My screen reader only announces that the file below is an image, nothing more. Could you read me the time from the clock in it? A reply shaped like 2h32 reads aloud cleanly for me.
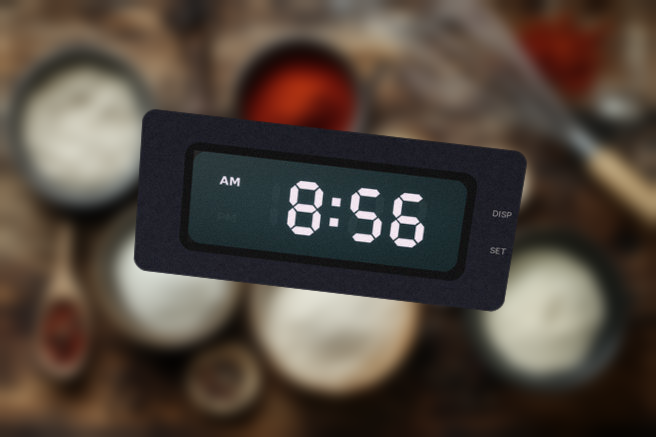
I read 8h56
